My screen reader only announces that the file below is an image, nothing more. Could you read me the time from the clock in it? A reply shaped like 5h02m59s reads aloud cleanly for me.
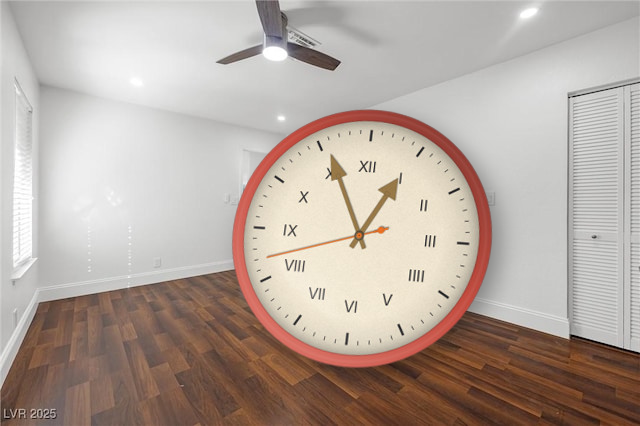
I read 12h55m42s
